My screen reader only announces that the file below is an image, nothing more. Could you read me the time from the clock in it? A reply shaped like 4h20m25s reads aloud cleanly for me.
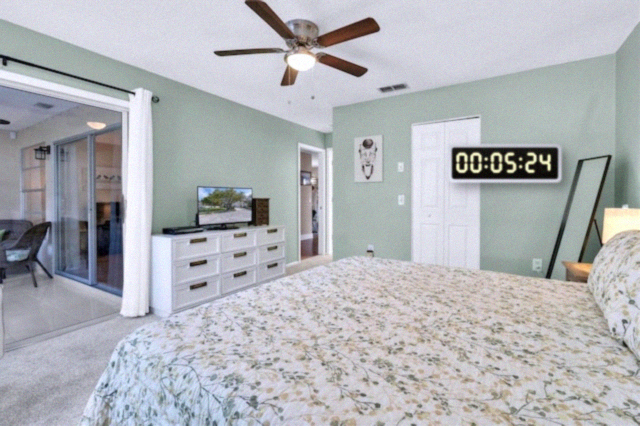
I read 0h05m24s
